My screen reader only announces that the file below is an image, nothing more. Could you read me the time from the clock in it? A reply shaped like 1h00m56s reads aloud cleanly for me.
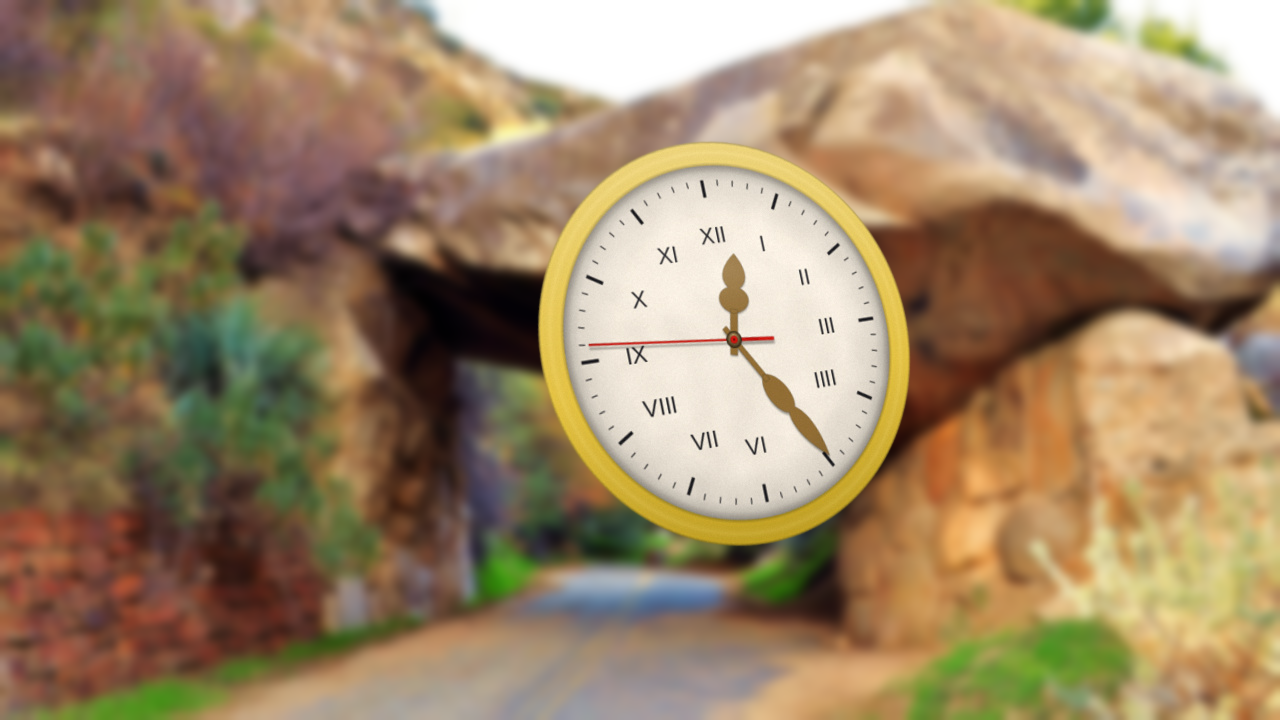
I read 12h24m46s
